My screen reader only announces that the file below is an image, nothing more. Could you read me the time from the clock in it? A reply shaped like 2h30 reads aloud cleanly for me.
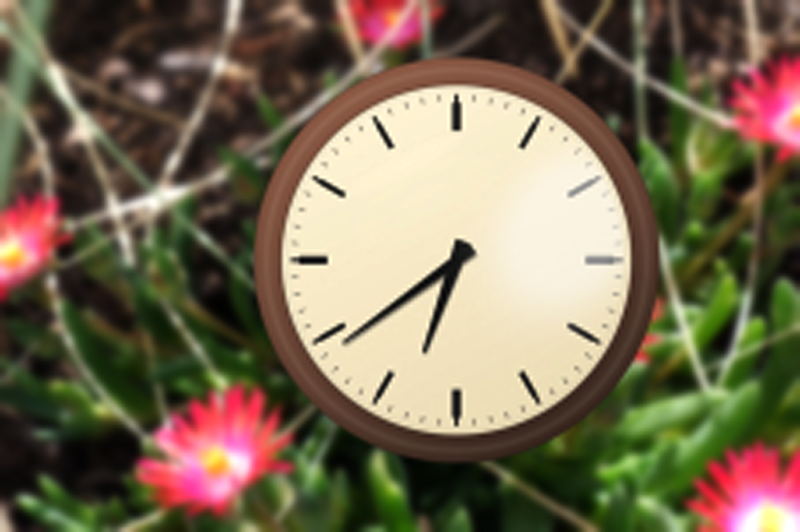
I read 6h39
